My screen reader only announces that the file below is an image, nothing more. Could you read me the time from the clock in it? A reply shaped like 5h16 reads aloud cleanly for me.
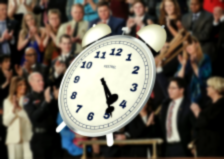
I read 4h24
